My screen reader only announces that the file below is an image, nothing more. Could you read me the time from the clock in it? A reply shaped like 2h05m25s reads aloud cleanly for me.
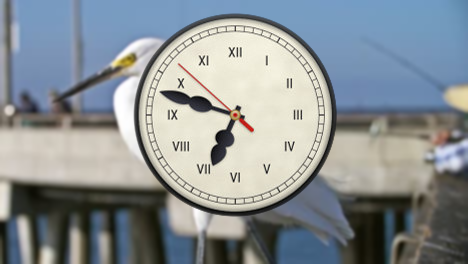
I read 6h47m52s
